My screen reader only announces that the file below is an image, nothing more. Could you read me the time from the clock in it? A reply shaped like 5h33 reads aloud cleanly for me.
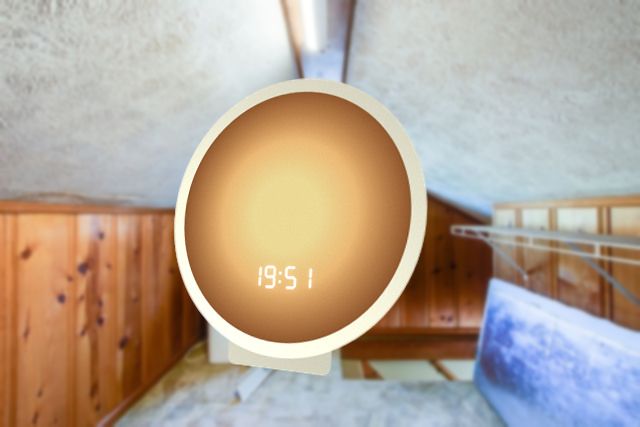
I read 19h51
